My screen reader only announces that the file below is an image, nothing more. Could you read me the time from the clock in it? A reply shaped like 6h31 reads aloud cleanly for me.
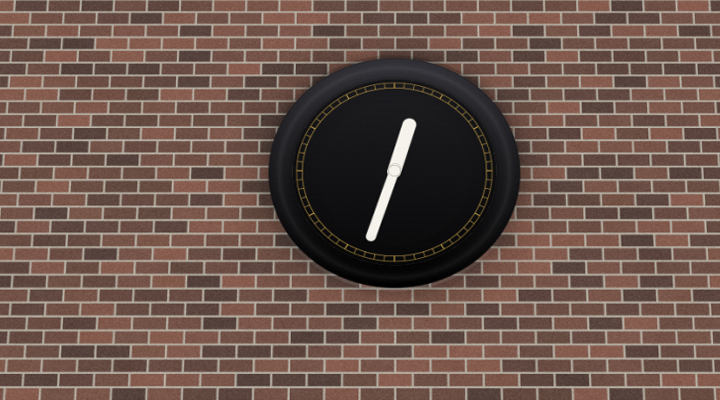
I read 12h33
